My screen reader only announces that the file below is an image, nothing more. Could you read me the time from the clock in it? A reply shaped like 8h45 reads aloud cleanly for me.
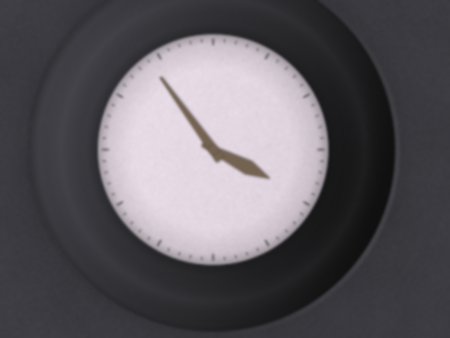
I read 3h54
